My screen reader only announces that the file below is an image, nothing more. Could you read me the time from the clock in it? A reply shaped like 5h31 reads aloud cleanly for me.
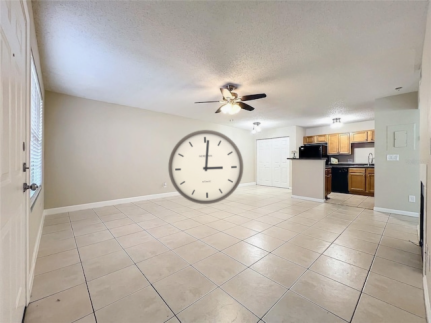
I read 3h01
